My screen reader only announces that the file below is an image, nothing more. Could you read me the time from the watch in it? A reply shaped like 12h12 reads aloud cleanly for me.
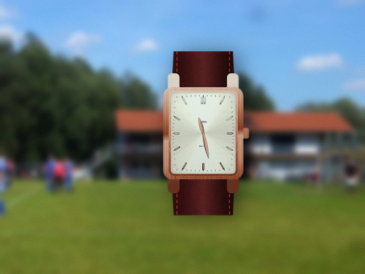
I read 11h28
